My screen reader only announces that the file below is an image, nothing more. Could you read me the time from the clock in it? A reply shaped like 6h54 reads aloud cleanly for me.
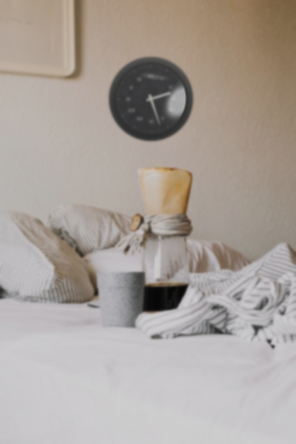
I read 2h27
